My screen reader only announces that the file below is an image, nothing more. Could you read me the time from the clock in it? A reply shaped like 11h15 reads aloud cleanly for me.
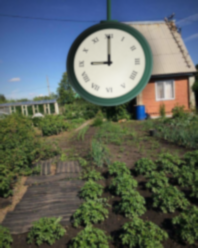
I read 9h00
